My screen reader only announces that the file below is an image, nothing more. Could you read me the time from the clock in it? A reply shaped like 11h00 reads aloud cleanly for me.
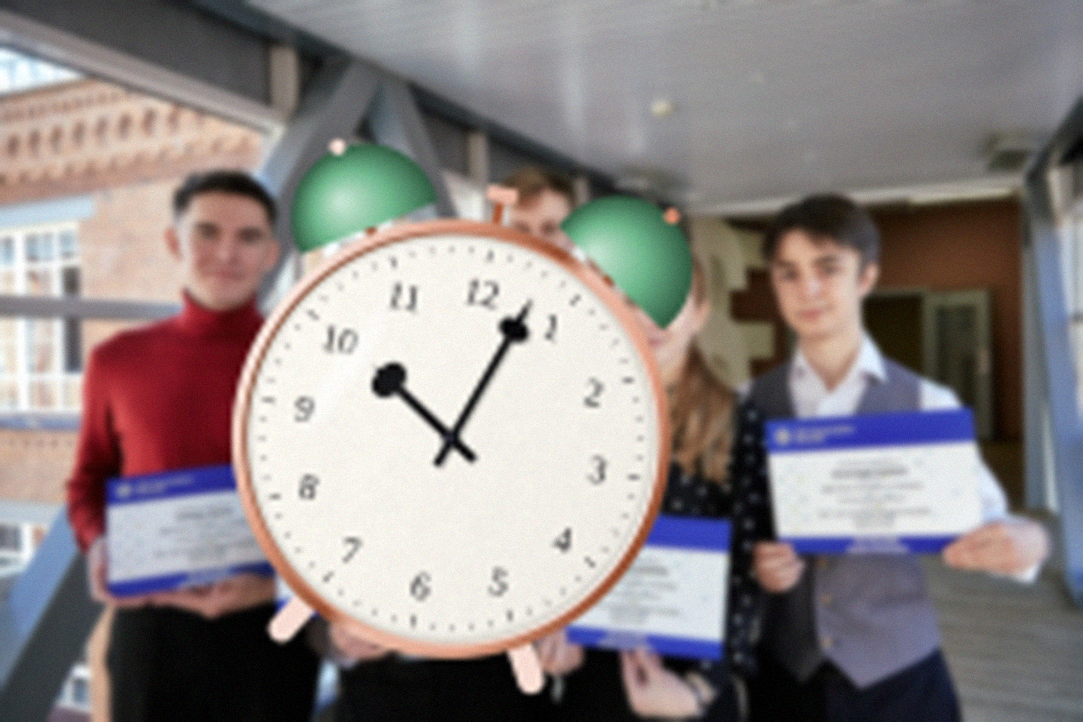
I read 10h03
